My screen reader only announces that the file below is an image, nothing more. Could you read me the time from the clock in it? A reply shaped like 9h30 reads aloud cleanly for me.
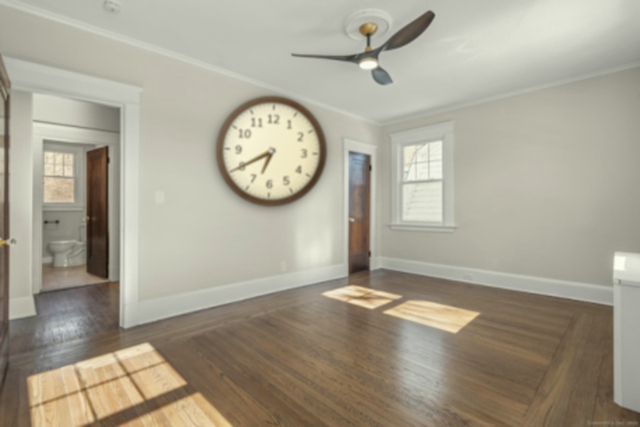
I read 6h40
